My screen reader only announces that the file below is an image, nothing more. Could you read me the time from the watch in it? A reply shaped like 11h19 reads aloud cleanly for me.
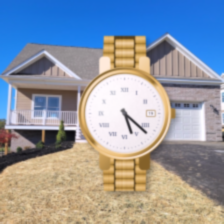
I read 5h22
